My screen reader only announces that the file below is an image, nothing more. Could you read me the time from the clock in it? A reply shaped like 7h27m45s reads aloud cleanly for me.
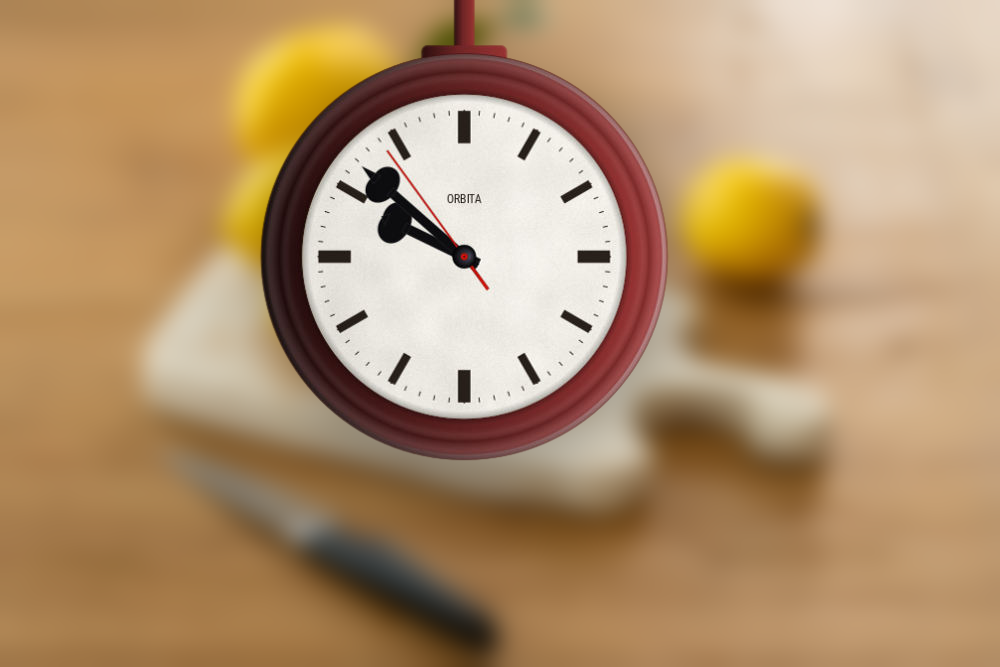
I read 9h51m54s
